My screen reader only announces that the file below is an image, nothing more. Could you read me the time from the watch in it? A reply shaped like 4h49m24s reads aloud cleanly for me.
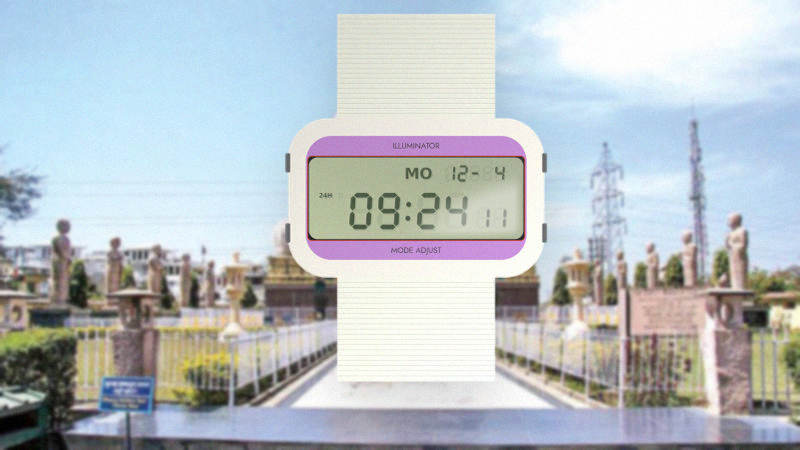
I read 9h24m11s
